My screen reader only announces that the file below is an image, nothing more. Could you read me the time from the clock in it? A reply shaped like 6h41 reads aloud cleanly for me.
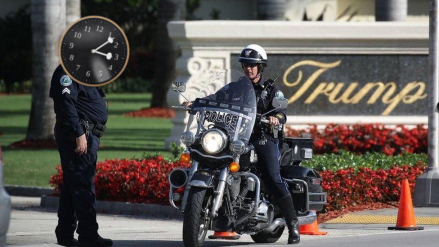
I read 3h07
